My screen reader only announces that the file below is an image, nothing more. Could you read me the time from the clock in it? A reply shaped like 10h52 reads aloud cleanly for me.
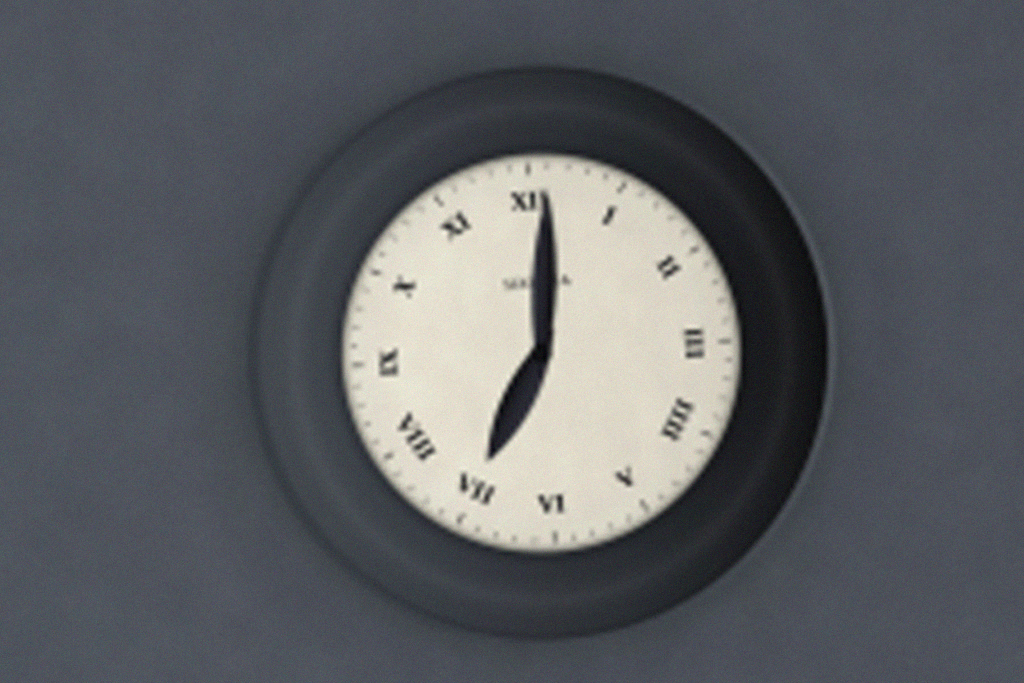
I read 7h01
